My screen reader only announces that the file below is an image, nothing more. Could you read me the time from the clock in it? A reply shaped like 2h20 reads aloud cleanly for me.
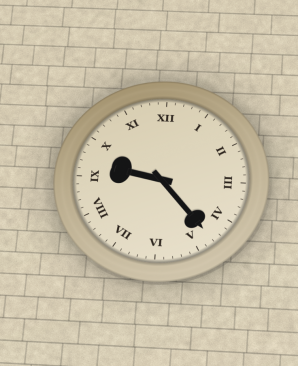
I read 9h23
